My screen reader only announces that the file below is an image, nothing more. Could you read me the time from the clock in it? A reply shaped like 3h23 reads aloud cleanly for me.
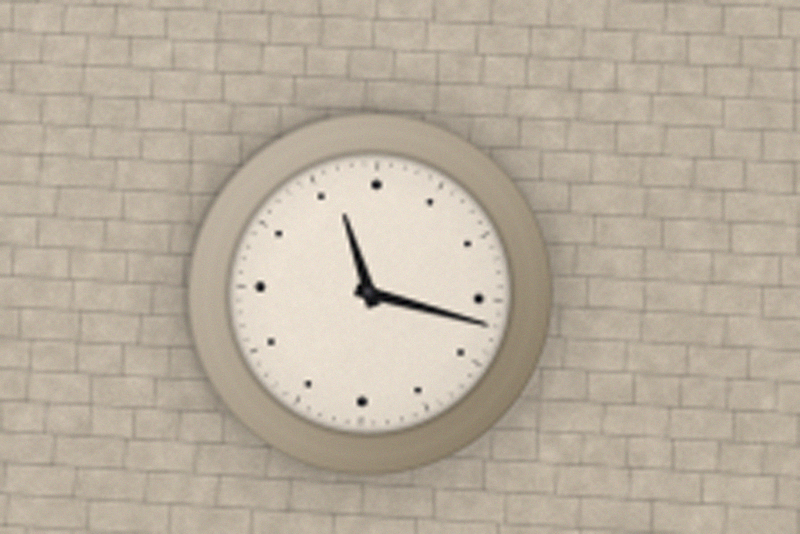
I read 11h17
